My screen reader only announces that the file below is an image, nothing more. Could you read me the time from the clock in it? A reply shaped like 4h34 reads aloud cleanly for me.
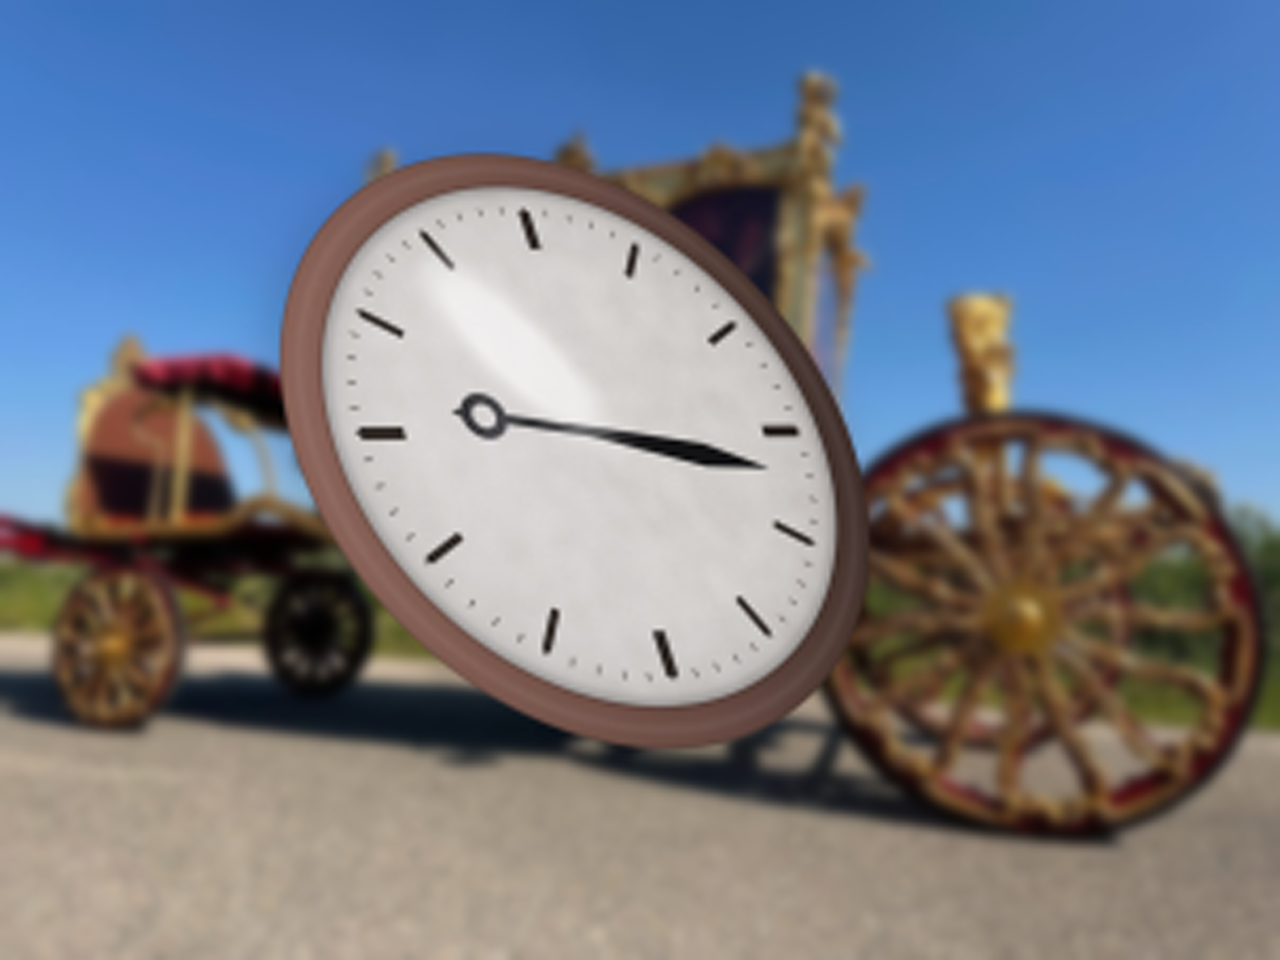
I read 9h17
